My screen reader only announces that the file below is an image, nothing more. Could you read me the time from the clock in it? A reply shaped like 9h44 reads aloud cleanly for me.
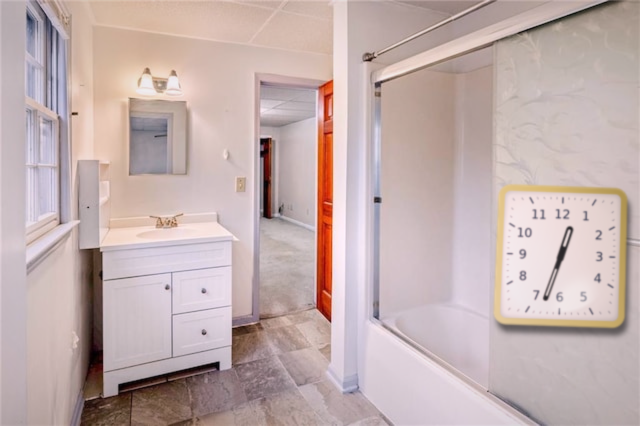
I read 12h33
